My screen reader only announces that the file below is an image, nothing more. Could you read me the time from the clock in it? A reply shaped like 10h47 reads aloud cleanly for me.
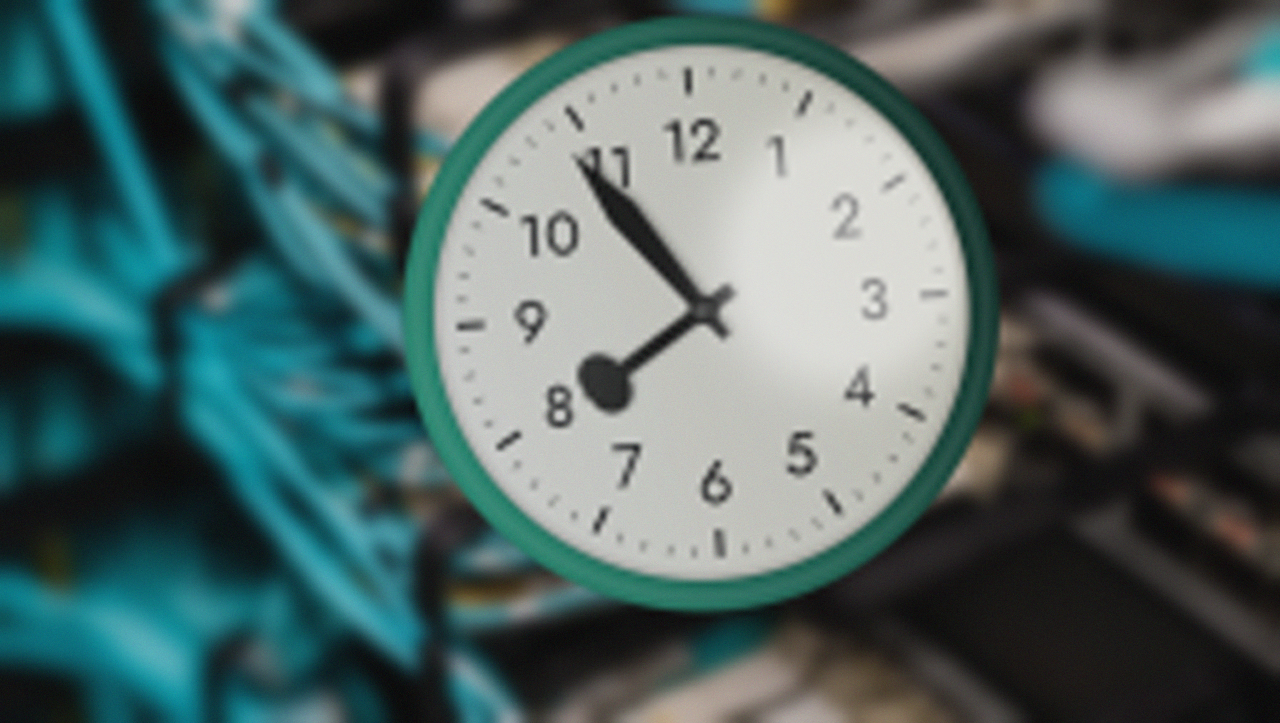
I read 7h54
